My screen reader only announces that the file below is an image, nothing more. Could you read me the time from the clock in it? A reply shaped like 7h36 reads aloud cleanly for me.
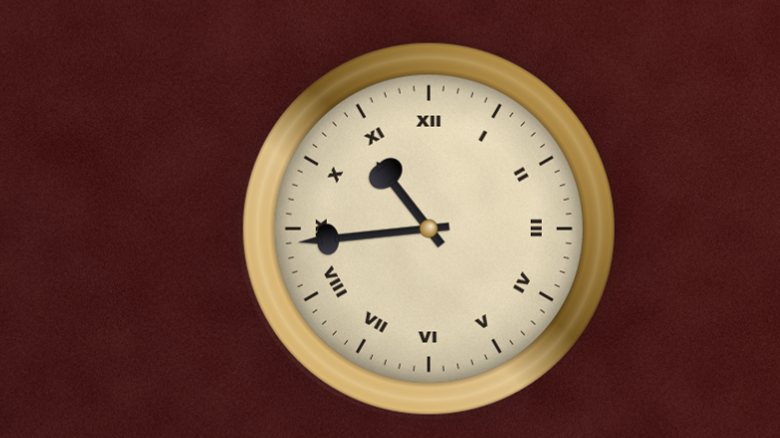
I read 10h44
